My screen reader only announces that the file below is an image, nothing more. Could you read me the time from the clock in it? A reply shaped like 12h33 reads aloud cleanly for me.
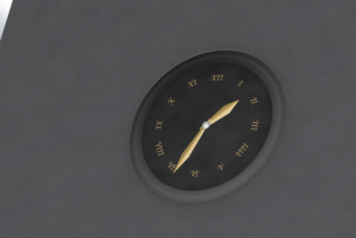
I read 1h34
